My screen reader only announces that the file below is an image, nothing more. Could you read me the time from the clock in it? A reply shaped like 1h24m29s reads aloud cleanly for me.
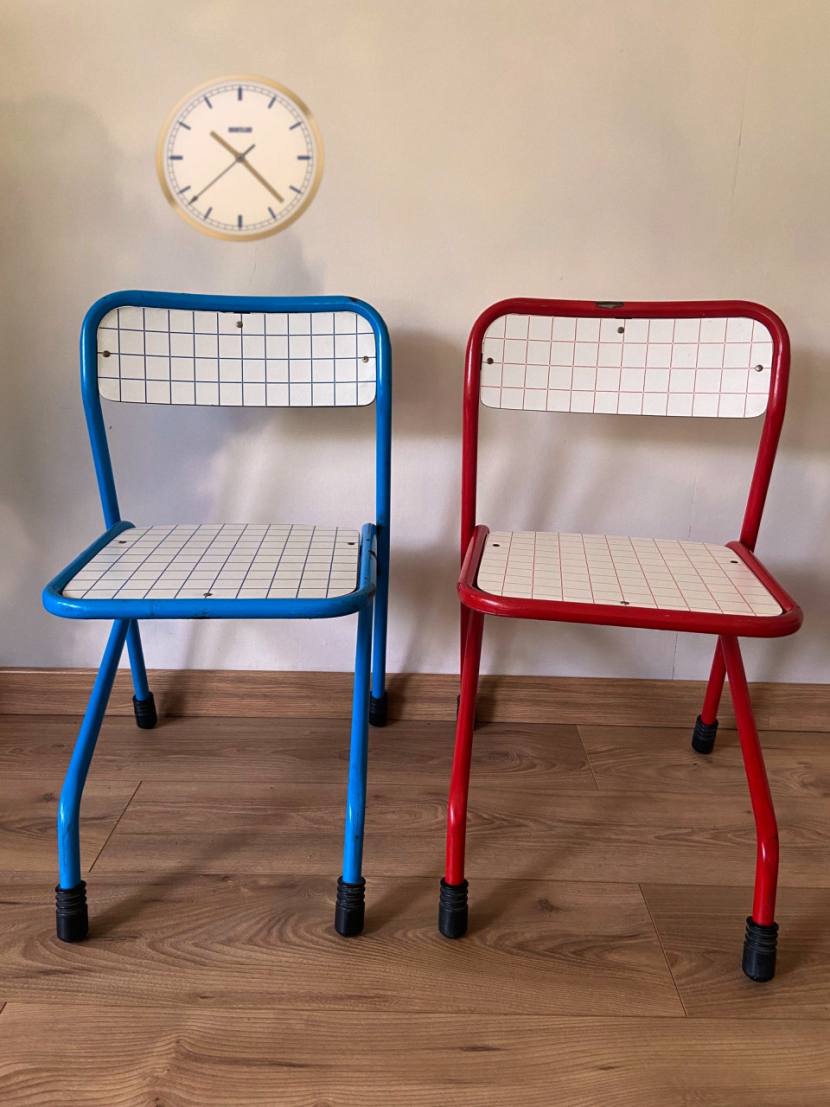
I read 10h22m38s
